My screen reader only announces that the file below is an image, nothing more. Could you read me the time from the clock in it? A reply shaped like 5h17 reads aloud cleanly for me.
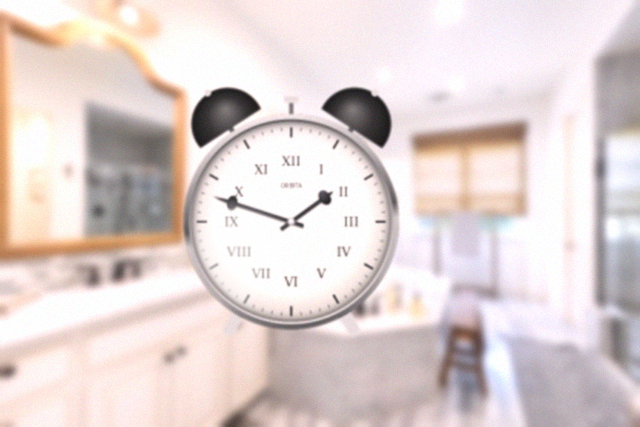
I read 1h48
